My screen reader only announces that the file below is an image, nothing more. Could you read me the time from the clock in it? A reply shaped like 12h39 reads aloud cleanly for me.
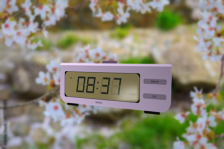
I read 8h37
